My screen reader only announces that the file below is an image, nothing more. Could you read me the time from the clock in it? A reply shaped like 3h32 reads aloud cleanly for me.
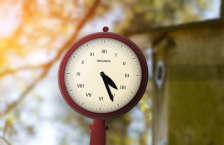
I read 4h26
